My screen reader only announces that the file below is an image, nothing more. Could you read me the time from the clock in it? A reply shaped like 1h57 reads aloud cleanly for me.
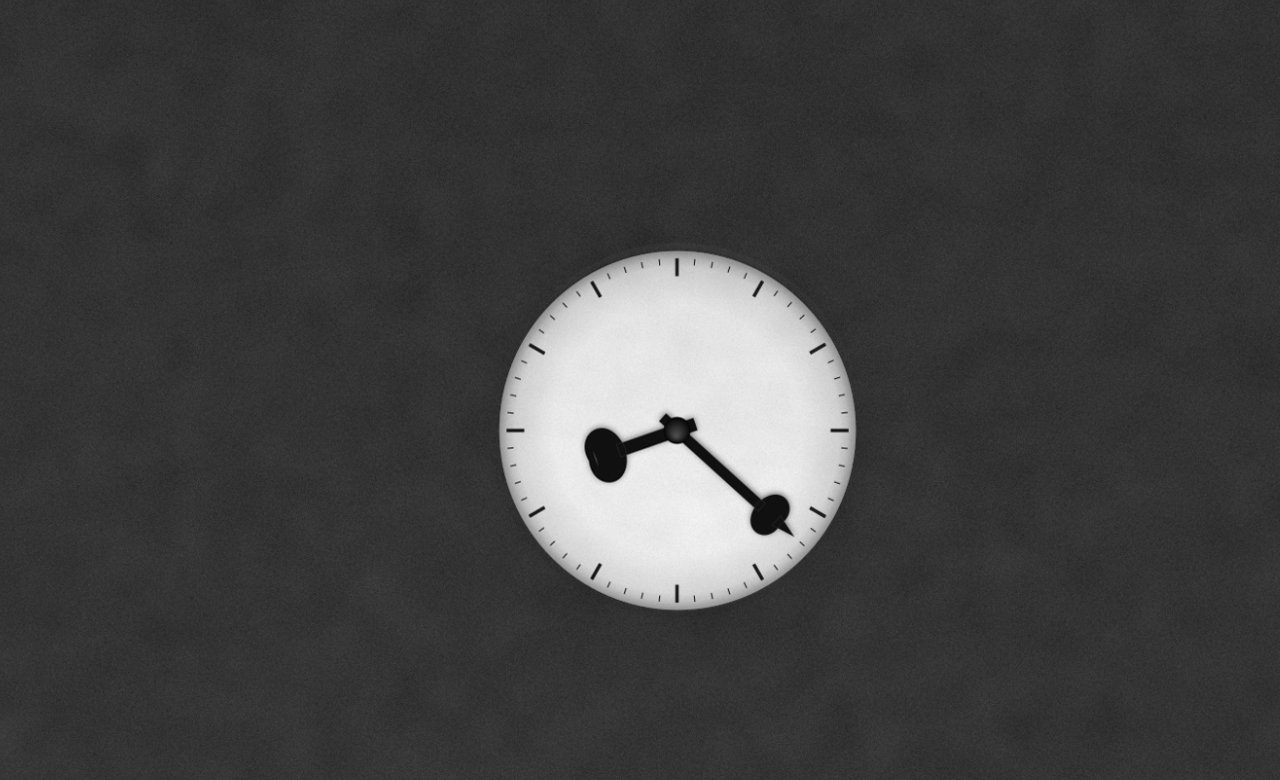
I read 8h22
